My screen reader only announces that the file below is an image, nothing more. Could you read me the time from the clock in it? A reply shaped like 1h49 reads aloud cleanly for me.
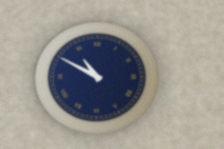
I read 10h50
